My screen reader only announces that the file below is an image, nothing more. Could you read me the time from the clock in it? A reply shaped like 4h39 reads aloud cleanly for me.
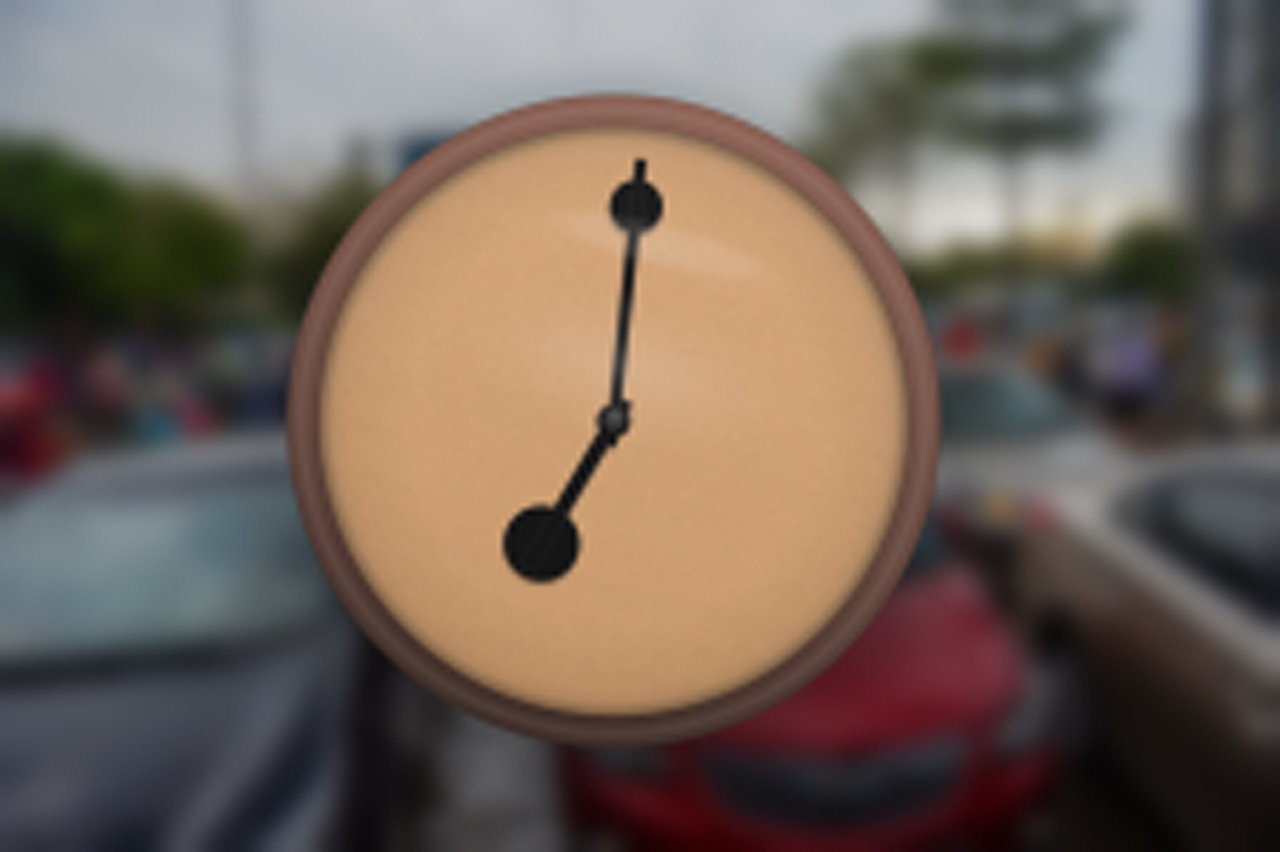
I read 7h01
